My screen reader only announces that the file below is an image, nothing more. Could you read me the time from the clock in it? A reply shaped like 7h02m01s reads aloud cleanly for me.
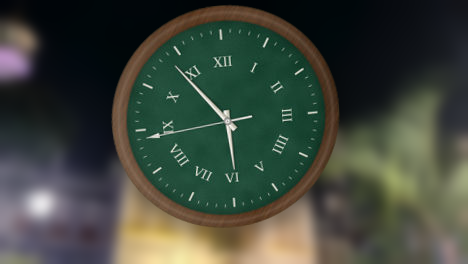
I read 5h53m44s
